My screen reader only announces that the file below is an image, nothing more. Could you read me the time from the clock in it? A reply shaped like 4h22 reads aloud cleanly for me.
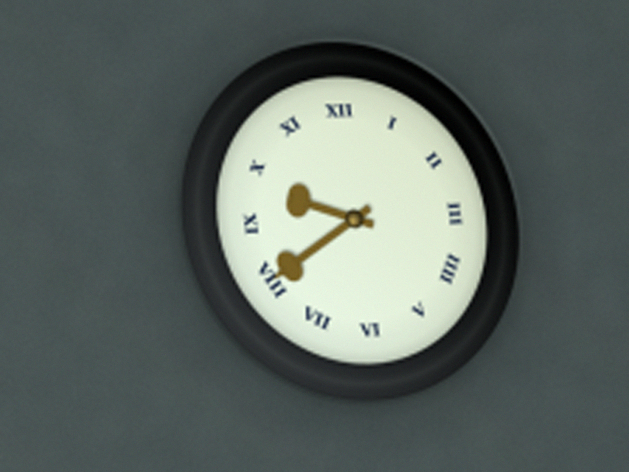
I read 9h40
